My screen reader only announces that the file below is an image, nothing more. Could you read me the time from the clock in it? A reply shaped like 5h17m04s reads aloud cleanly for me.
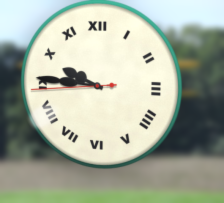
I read 9h45m44s
